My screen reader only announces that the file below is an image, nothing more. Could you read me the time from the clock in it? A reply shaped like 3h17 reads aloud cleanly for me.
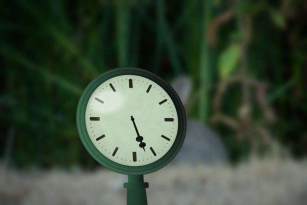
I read 5h27
